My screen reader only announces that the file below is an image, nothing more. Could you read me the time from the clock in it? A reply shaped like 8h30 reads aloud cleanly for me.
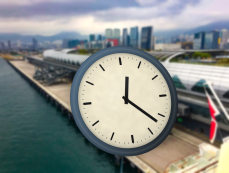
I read 12h22
